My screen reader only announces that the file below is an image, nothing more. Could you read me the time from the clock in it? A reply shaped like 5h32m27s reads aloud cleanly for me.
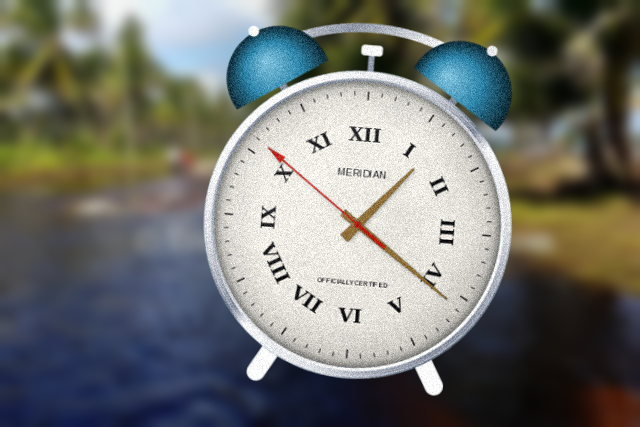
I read 1h20m51s
